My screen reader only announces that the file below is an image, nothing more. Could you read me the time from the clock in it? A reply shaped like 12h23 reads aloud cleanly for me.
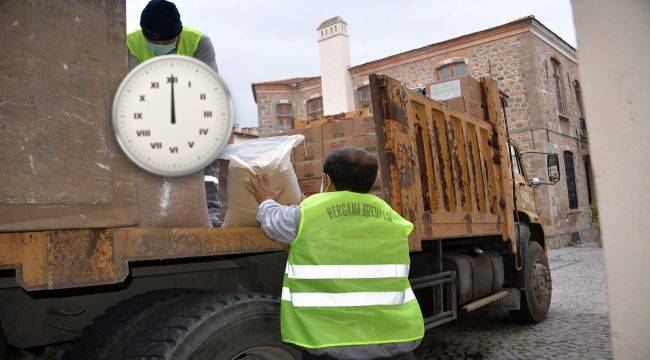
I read 12h00
